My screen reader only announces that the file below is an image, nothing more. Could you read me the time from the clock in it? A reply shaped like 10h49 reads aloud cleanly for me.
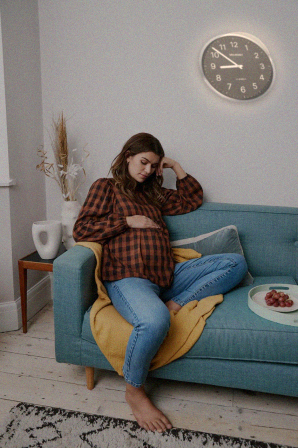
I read 8h52
